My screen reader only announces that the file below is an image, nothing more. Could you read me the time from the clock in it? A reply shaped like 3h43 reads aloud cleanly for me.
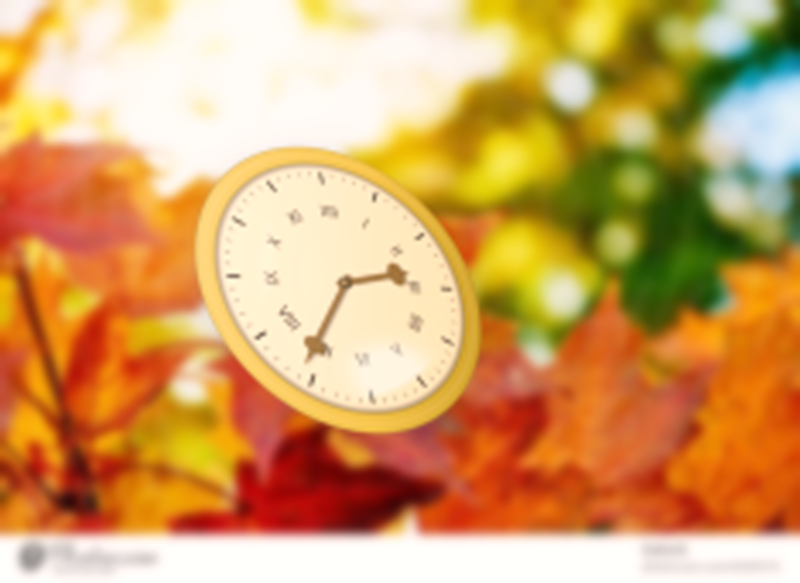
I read 2h36
